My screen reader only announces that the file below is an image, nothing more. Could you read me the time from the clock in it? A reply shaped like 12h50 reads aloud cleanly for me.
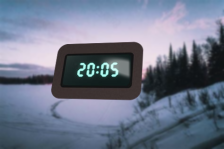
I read 20h05
